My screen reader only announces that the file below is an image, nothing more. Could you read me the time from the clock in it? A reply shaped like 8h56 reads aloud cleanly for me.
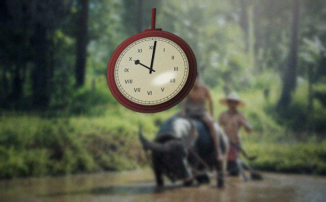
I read 10h01
